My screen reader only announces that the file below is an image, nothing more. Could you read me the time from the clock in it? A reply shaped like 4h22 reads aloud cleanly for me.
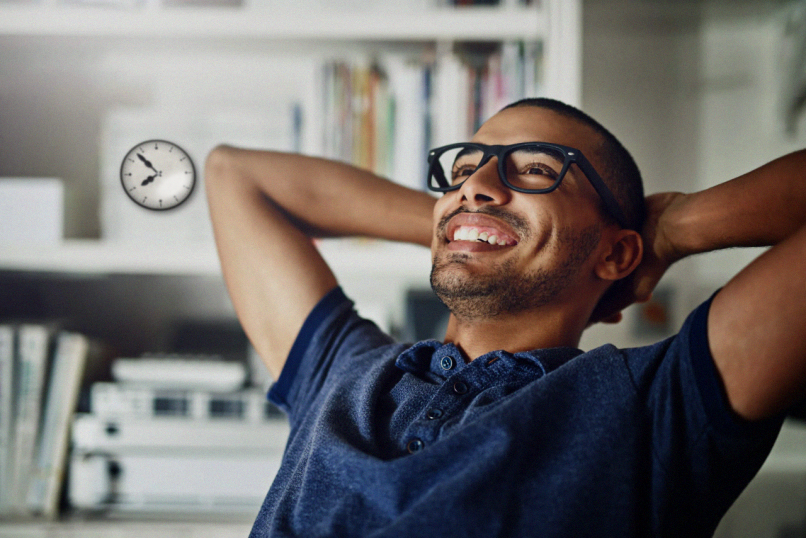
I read 7h53
